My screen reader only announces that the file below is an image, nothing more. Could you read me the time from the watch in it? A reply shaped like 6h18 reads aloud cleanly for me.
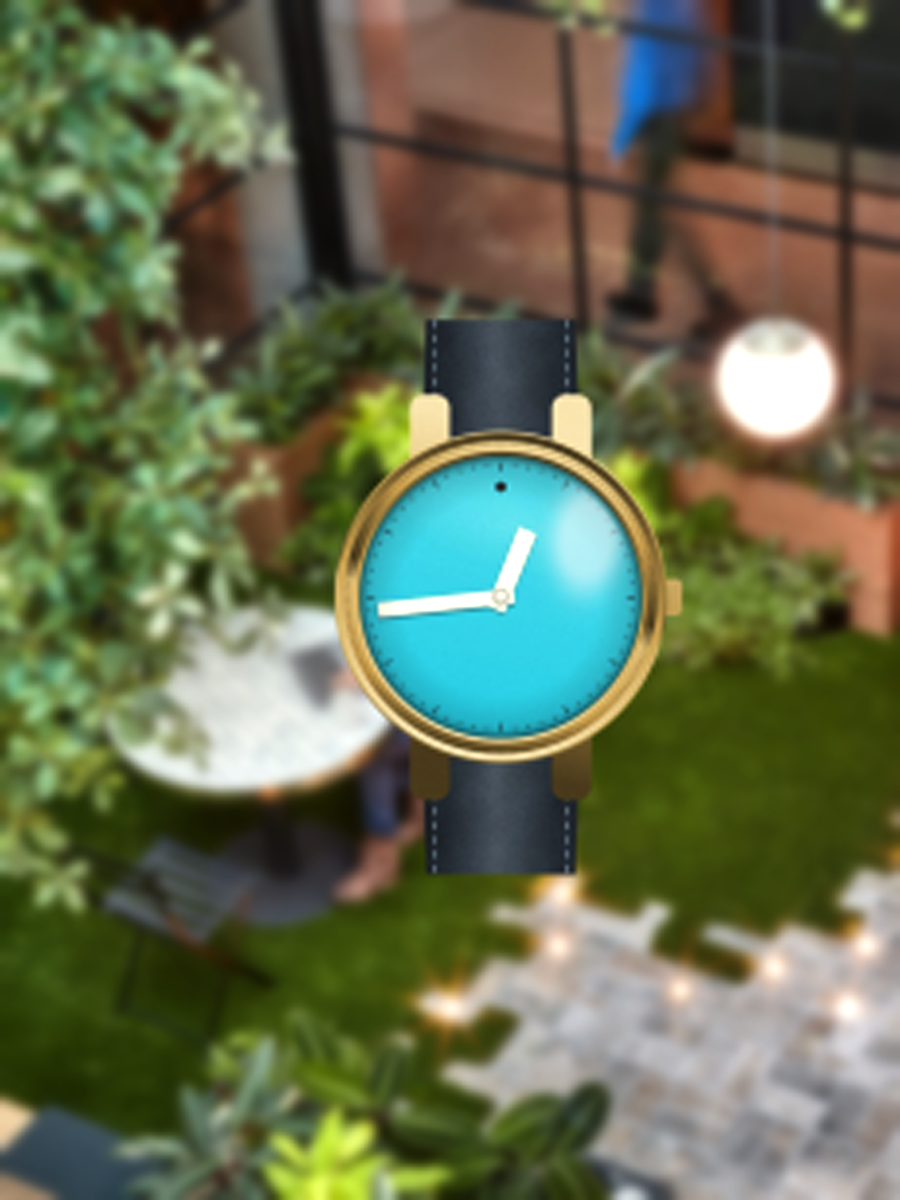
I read 12h44
